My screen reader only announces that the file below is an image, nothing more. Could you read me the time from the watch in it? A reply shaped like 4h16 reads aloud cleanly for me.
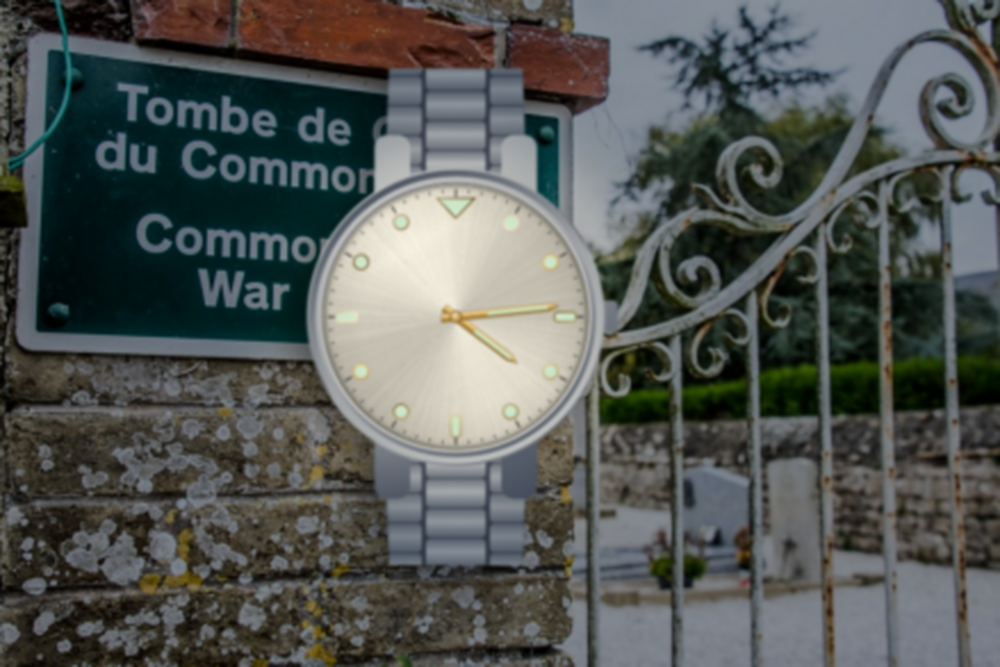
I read 4h14
